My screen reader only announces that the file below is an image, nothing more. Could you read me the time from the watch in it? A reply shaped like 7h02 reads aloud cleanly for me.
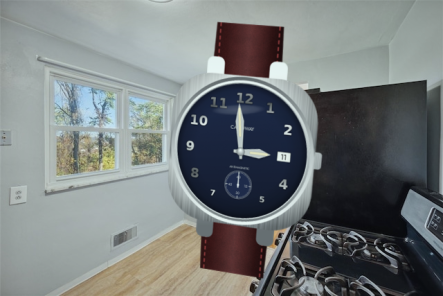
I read 2h59
